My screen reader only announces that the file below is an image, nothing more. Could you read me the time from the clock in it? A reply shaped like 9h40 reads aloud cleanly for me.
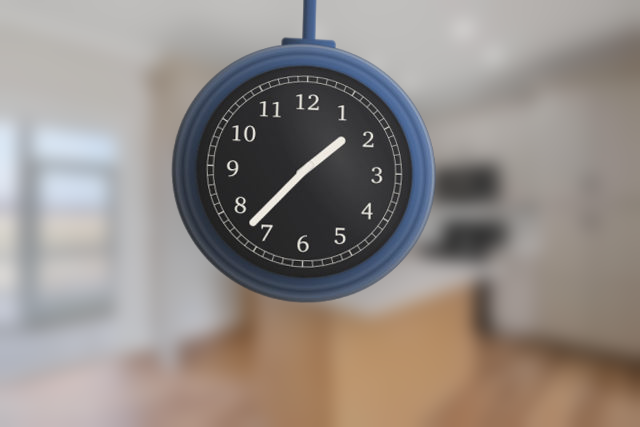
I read 1h37
